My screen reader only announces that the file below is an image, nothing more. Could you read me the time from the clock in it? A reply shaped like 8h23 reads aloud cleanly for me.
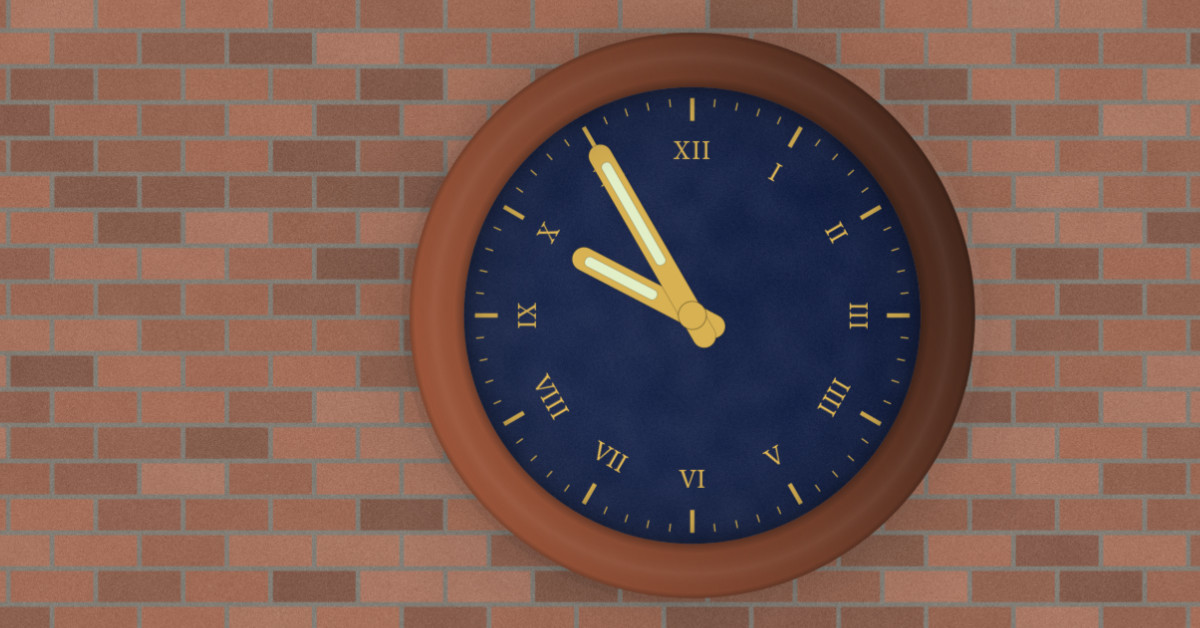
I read 9h55
